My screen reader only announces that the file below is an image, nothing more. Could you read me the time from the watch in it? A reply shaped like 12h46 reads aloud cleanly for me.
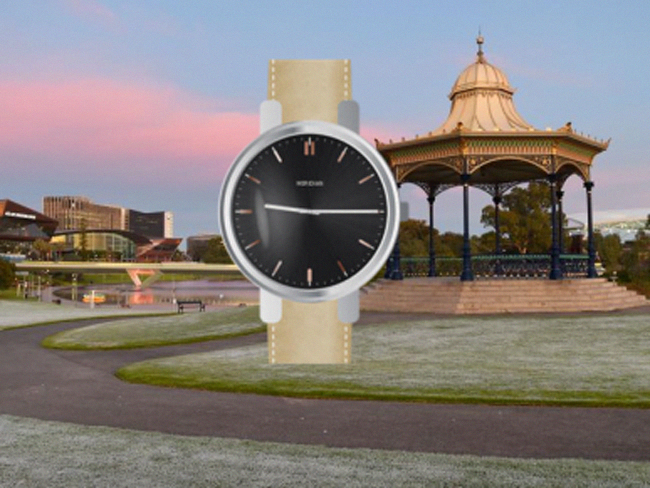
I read 9h15
